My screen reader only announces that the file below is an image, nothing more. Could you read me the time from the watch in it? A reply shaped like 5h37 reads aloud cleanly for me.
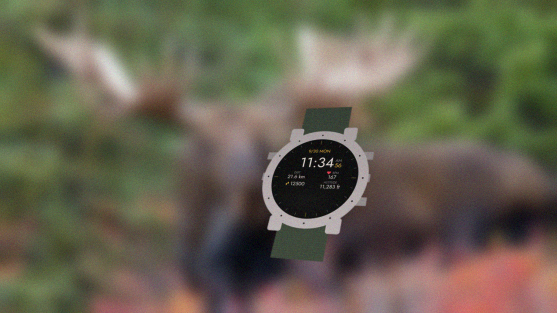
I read 11h34
